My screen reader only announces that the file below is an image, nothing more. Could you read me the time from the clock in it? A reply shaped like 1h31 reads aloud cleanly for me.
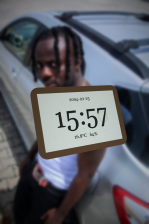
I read 15h57
